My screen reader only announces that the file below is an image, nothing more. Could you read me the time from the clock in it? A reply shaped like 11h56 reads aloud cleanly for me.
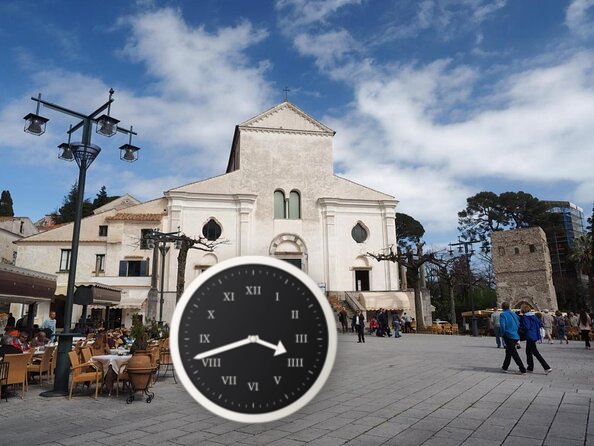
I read 3h42
